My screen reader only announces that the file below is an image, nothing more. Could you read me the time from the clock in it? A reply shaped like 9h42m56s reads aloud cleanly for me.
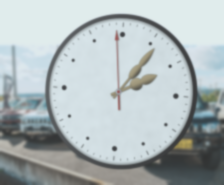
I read 2h05m59s
